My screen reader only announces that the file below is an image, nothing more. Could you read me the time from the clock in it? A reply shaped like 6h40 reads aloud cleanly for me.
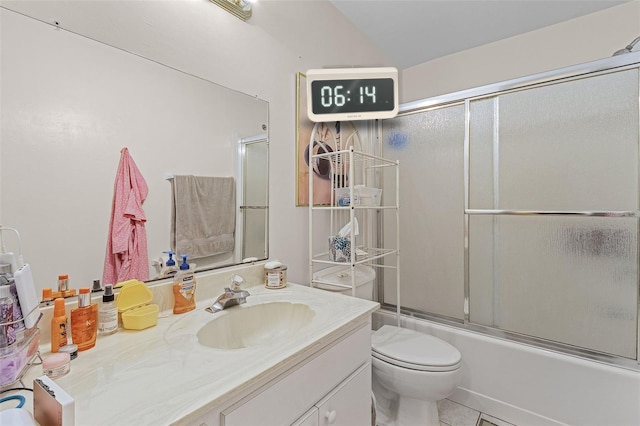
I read 6h14
